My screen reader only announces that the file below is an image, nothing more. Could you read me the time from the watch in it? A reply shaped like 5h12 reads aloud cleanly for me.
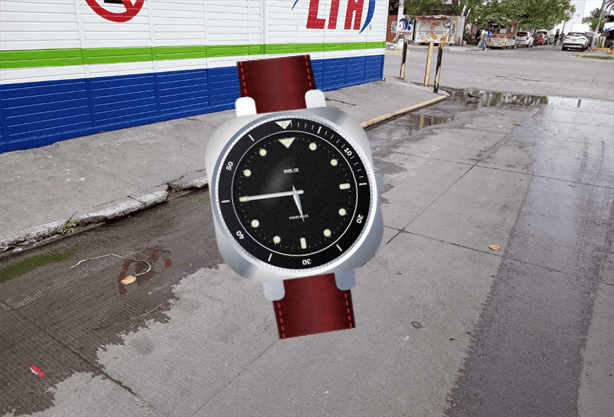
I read 5h45
